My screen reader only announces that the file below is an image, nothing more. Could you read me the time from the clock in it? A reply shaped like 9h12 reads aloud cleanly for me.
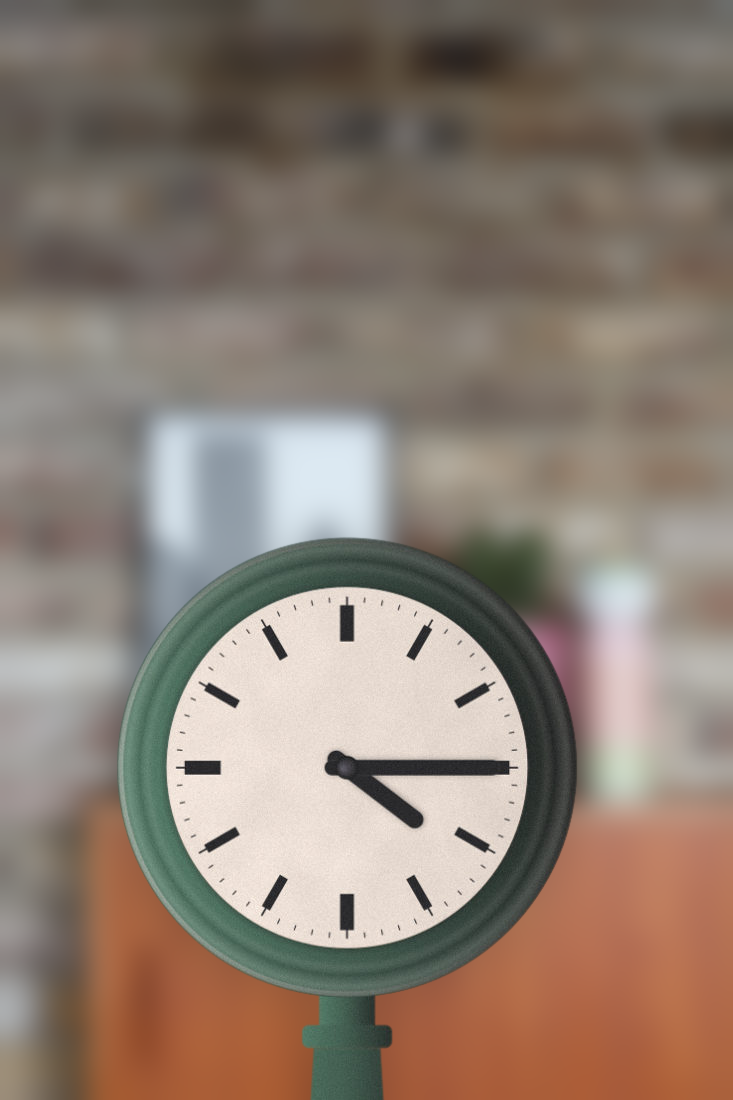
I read 4h15
